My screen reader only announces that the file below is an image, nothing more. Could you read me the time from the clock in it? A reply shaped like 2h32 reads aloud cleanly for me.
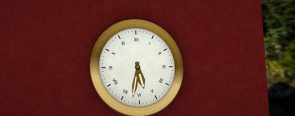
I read 5h32
